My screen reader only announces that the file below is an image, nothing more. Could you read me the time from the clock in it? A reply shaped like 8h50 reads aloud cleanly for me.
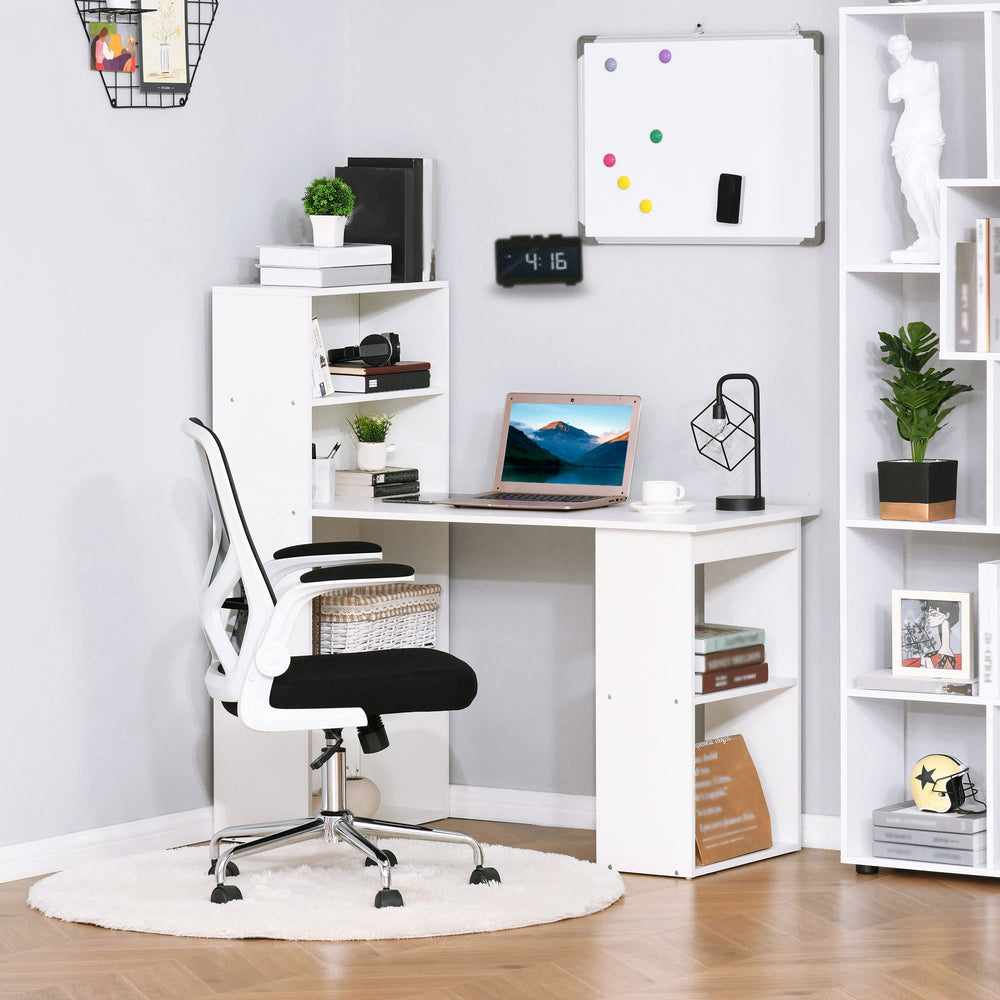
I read 4h16
